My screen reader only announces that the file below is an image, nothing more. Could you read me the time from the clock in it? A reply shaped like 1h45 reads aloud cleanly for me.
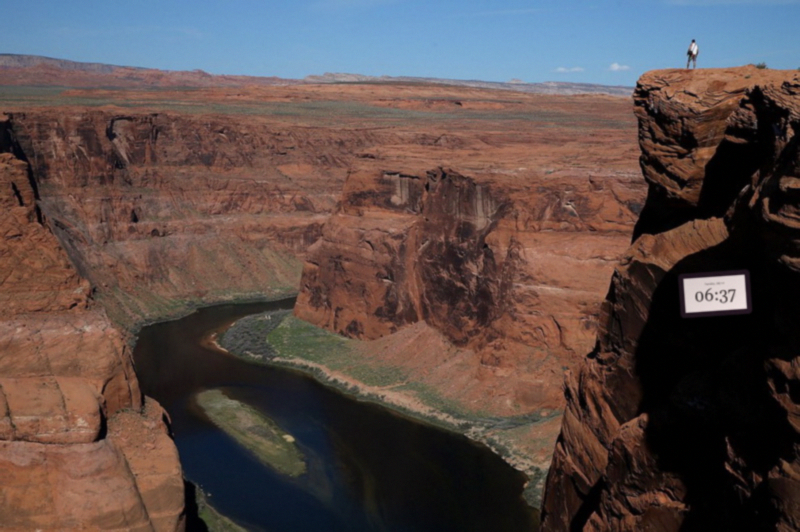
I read 6h37
